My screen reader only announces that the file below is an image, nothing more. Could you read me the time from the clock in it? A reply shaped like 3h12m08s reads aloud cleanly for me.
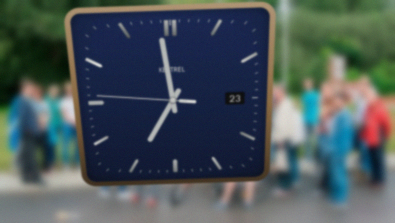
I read 6h58m46s
